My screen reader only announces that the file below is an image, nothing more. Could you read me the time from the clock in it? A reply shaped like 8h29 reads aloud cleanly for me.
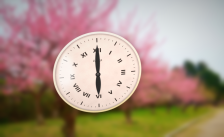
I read 6h00
